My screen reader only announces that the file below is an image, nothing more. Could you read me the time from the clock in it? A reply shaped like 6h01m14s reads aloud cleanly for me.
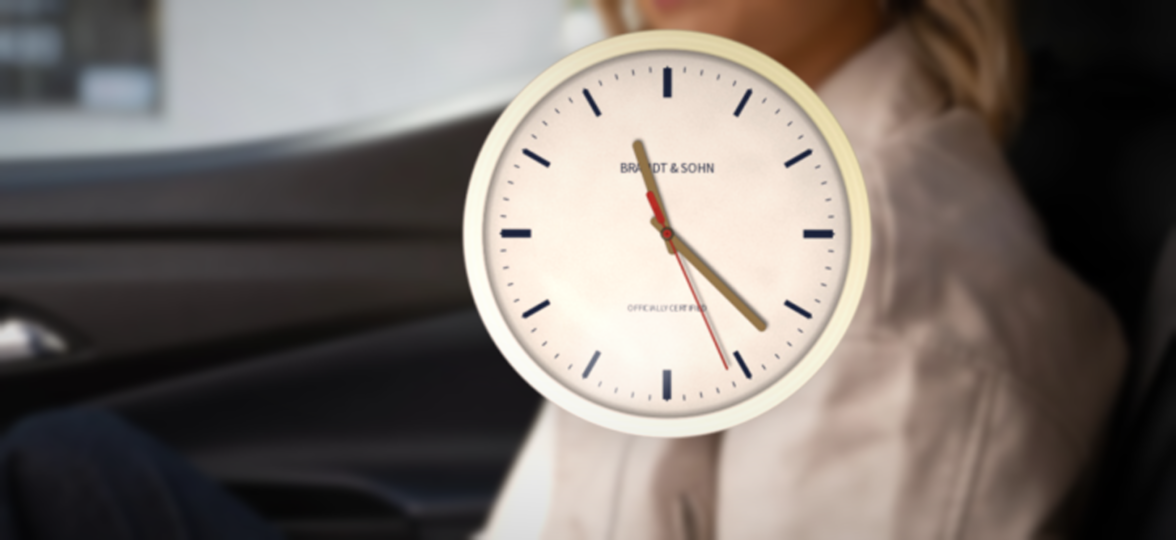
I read 11h22m26s
